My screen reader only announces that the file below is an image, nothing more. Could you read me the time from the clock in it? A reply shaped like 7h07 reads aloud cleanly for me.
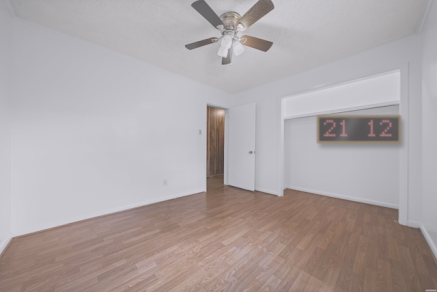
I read 21h12
